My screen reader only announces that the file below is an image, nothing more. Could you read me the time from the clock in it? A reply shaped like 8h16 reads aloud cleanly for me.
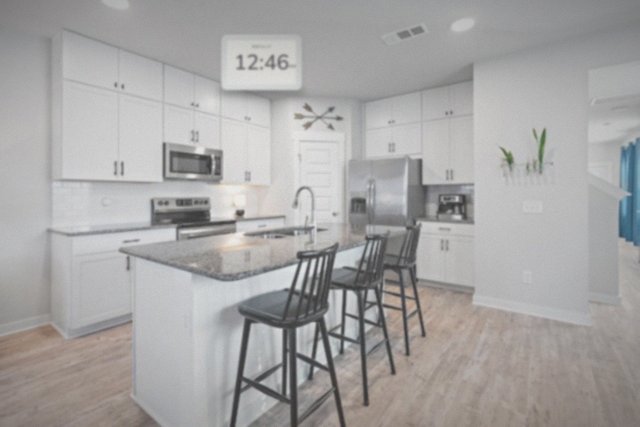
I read 12h46
